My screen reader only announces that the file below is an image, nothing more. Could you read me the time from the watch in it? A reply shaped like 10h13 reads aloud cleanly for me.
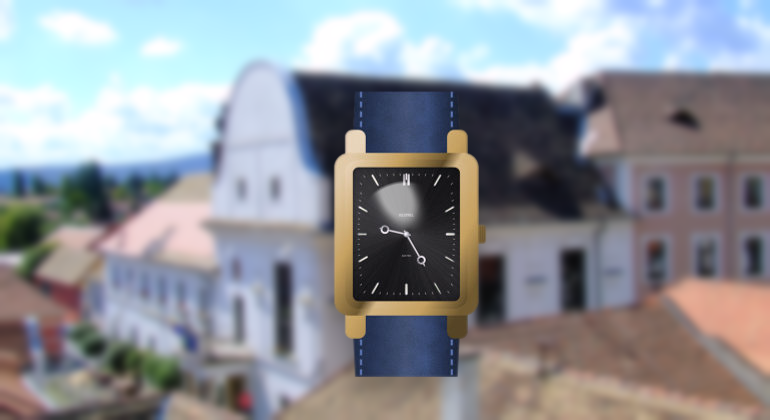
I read 9h25
